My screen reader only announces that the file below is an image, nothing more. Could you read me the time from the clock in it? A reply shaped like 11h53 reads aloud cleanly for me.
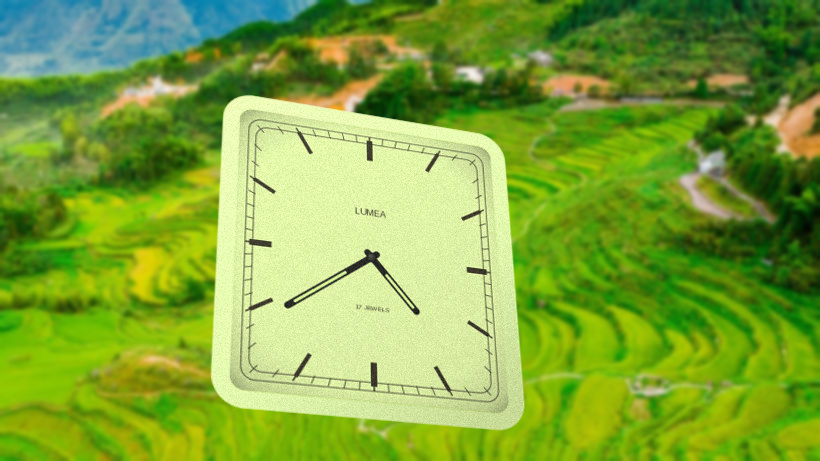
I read 4h39
